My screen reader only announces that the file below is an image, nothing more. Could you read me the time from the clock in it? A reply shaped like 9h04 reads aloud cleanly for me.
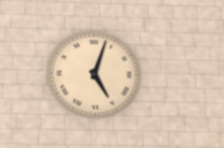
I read 5h03
